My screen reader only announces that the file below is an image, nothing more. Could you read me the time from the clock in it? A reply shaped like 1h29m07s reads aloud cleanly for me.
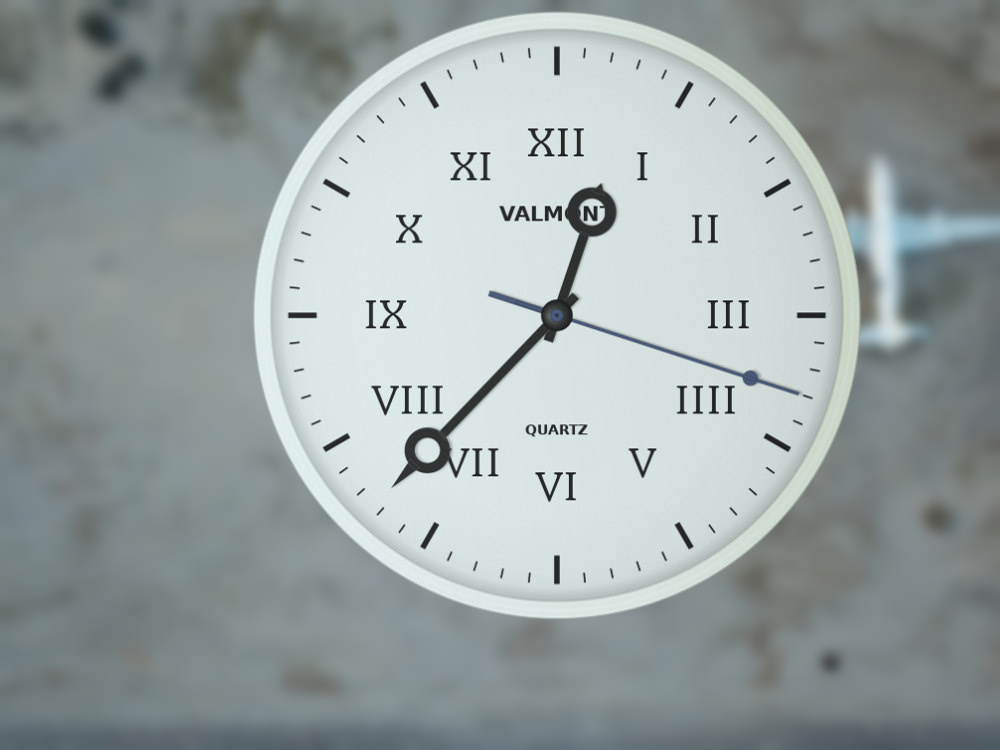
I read 12h37m18s
